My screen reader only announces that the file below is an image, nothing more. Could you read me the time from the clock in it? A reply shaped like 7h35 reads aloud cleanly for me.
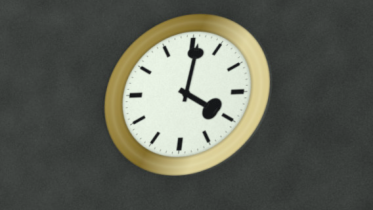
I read 4h01
